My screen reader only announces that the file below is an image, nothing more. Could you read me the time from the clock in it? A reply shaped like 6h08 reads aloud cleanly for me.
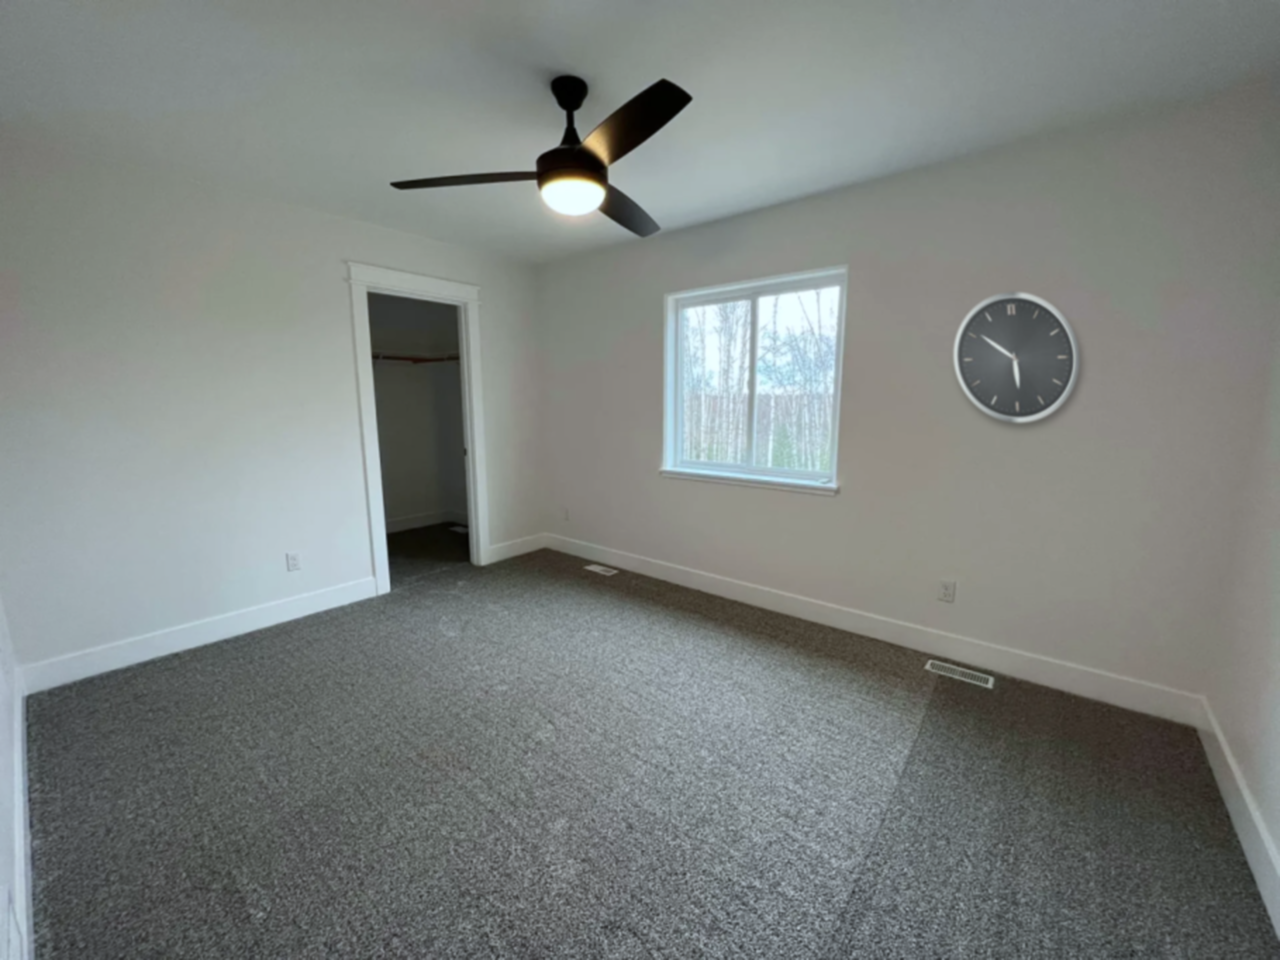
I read 5h51
